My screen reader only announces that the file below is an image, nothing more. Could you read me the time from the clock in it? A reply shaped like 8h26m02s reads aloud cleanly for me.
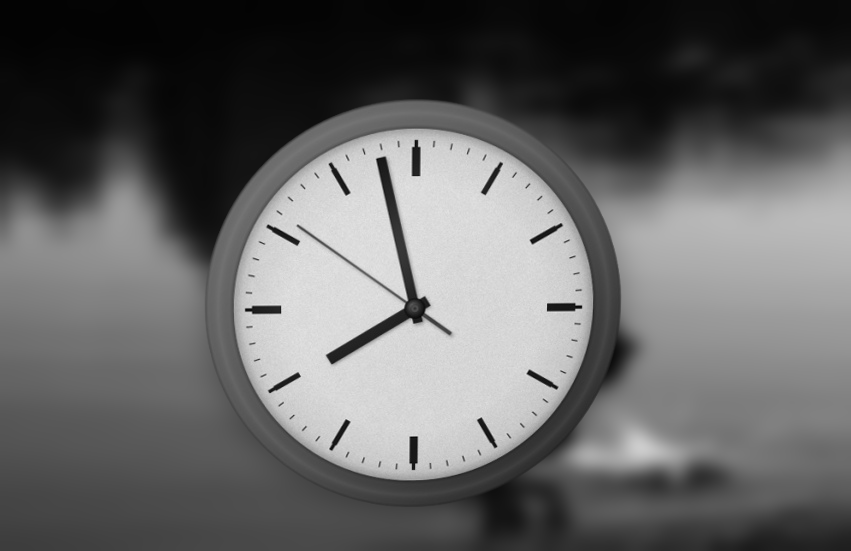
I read 7h57m51s
